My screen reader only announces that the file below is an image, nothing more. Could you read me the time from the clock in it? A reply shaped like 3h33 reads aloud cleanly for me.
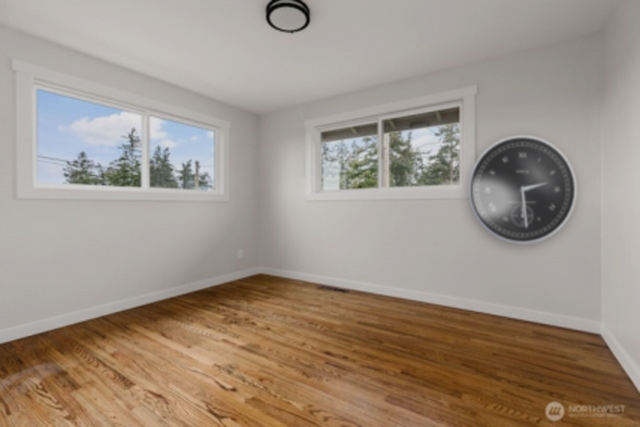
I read 2h29
